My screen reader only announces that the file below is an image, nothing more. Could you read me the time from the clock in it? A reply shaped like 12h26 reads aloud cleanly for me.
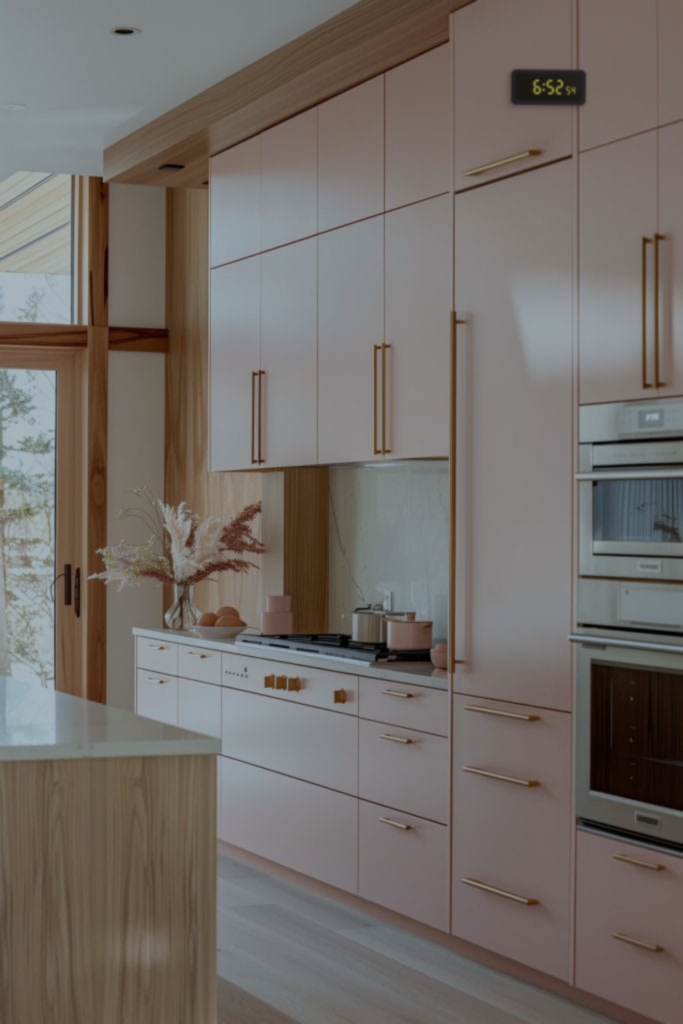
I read 6h52
